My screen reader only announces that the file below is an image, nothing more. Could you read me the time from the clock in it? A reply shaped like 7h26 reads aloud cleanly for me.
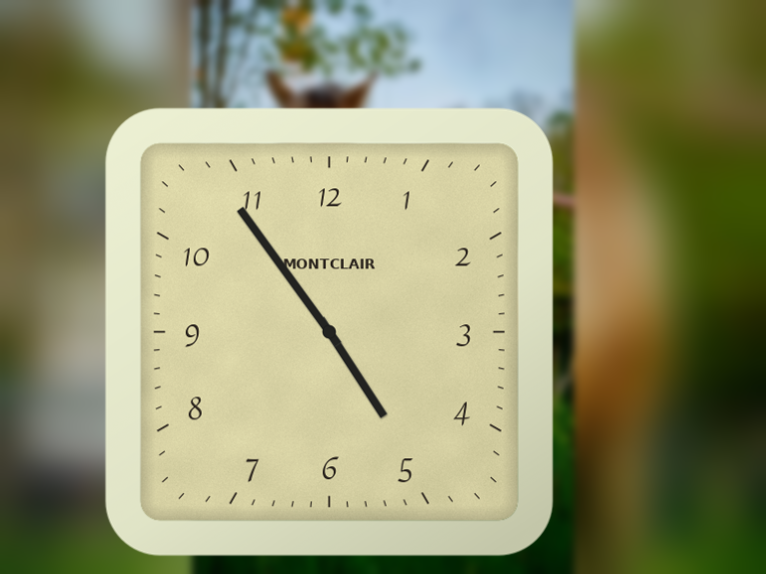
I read 4h54
